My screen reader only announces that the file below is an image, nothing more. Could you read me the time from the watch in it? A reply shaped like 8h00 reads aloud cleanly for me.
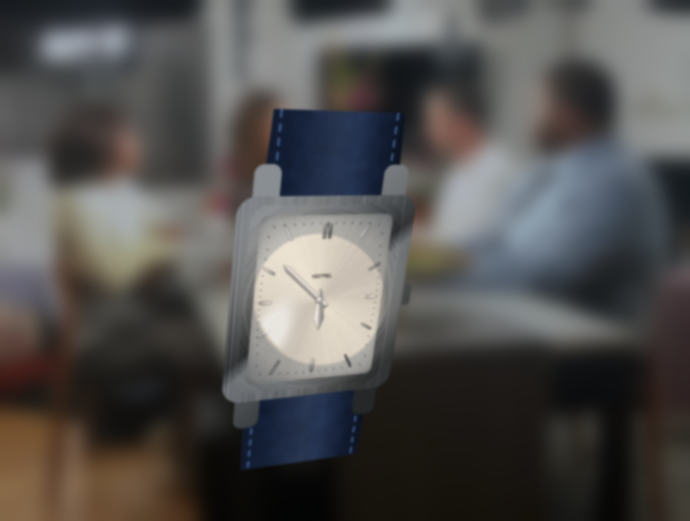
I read 5h52
